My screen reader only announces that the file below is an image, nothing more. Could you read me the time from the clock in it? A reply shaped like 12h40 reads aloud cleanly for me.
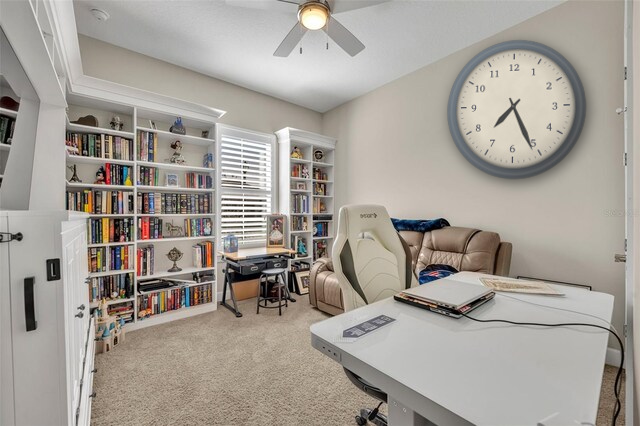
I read 7h26
